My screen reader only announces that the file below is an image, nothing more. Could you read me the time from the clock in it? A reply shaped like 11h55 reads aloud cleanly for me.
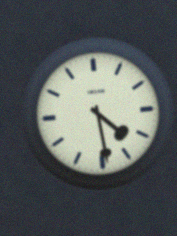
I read 4h29
